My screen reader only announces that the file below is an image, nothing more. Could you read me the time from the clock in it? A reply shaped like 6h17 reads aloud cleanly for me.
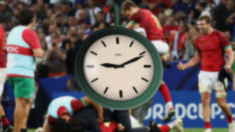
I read 9h11
